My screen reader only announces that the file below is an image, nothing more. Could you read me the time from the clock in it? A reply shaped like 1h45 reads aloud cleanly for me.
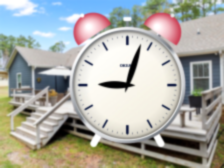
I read 9h03
